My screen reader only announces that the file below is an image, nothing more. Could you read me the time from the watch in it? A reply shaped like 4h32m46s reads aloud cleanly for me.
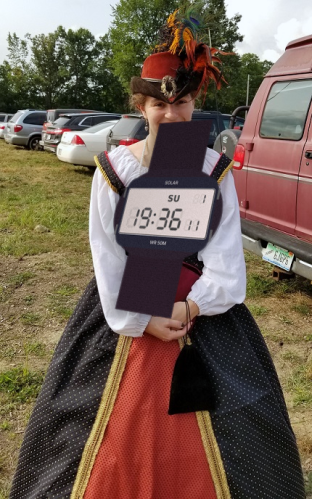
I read 19h36m11s
